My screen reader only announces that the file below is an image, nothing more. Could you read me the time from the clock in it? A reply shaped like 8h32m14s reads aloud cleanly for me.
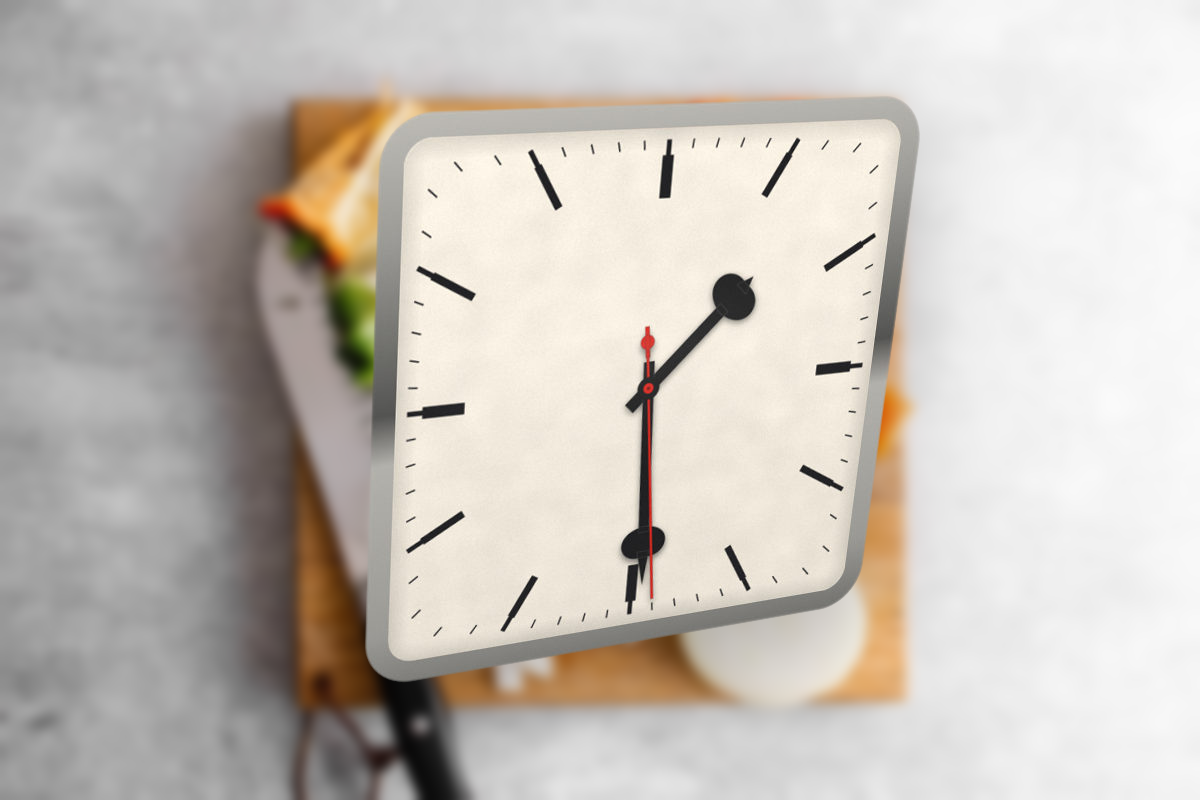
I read 1h29m29s
